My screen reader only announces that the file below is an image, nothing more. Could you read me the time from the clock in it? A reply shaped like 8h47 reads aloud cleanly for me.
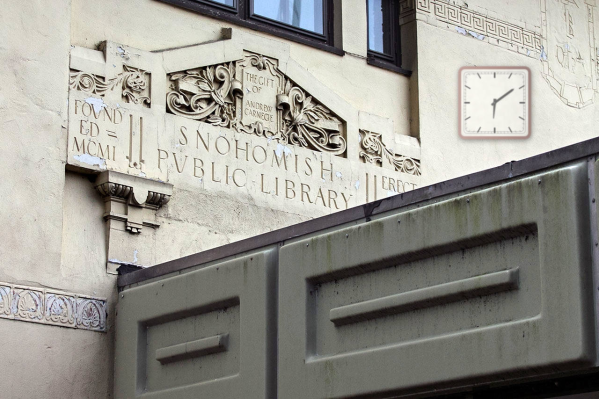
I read 6h09
